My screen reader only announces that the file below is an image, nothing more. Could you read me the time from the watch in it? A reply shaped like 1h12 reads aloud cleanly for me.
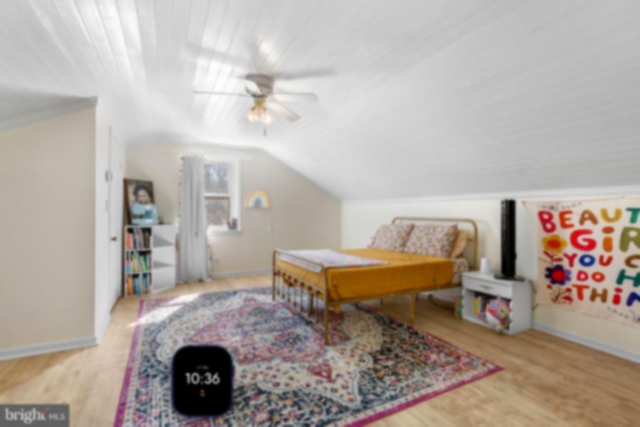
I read 10h36
